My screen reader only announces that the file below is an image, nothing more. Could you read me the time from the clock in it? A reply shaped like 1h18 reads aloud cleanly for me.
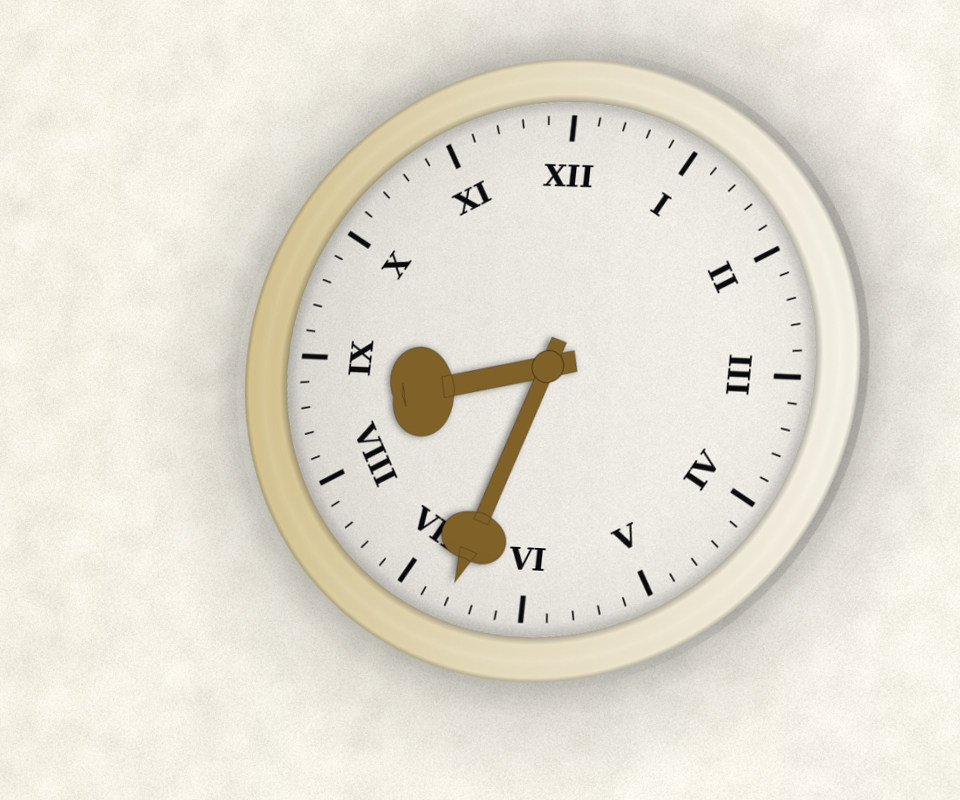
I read 8h33
